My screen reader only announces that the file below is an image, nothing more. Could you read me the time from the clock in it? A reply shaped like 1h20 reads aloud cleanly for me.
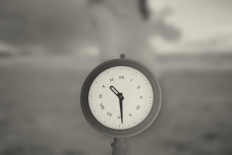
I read 10h29
